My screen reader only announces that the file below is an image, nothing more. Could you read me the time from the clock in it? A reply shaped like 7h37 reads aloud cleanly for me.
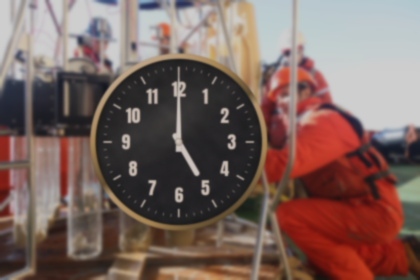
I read 5h00
